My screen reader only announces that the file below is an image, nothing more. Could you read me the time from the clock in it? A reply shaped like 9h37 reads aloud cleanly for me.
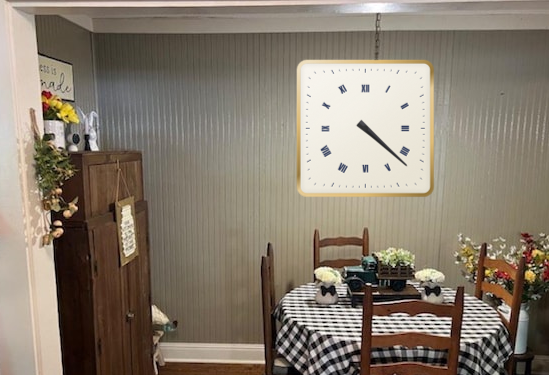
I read 4h22
